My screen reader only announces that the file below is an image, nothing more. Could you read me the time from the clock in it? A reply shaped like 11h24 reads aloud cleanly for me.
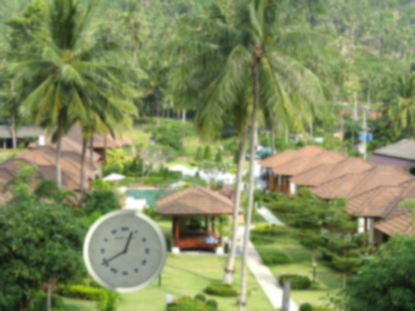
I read 12h40
